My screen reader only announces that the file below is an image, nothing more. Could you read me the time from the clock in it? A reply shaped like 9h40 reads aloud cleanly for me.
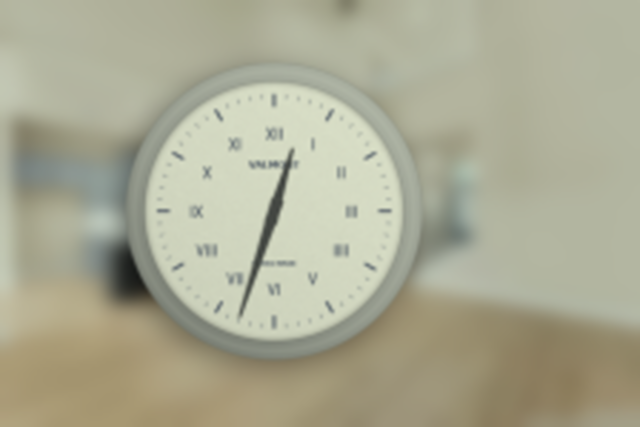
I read 12h33
